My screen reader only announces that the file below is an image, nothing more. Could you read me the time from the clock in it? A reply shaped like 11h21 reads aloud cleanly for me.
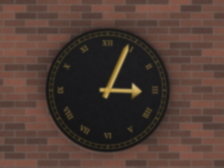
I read 3h04
